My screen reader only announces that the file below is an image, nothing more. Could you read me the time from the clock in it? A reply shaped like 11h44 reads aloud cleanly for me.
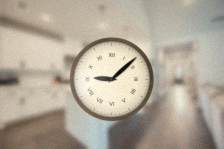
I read 9h08
